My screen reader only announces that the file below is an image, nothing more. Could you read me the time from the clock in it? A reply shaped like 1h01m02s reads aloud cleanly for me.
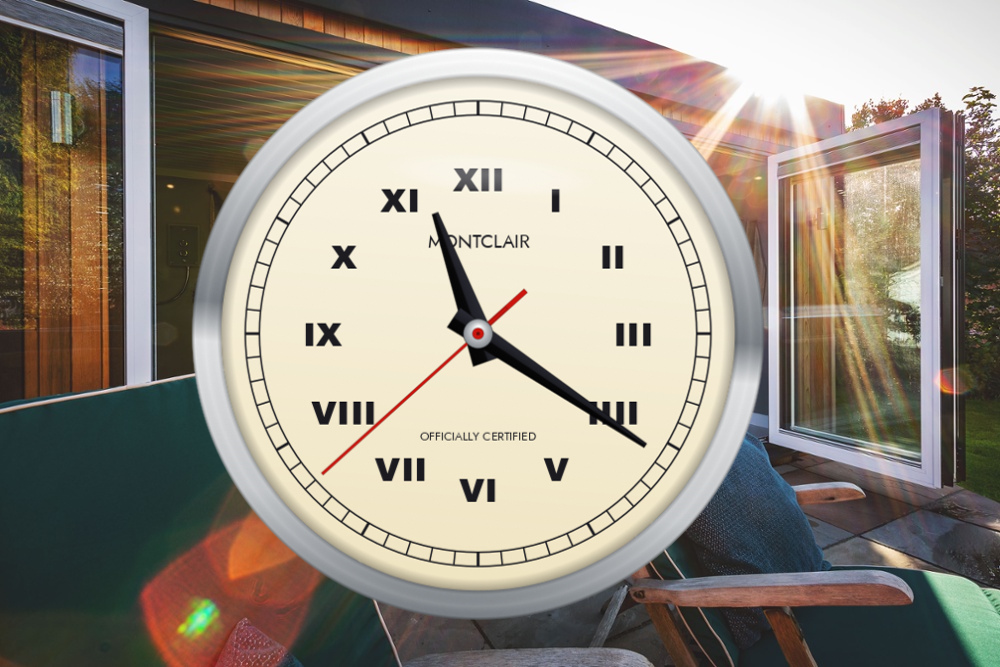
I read 11h20m38s
